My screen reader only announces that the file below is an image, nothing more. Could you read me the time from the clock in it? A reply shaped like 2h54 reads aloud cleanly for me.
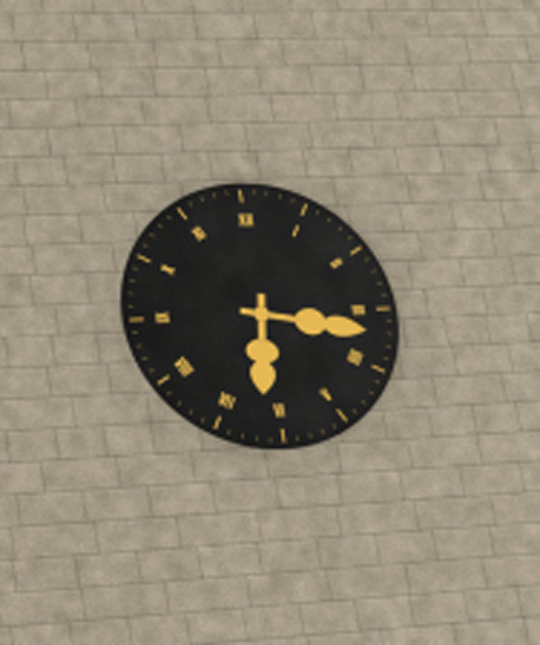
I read 6h17
